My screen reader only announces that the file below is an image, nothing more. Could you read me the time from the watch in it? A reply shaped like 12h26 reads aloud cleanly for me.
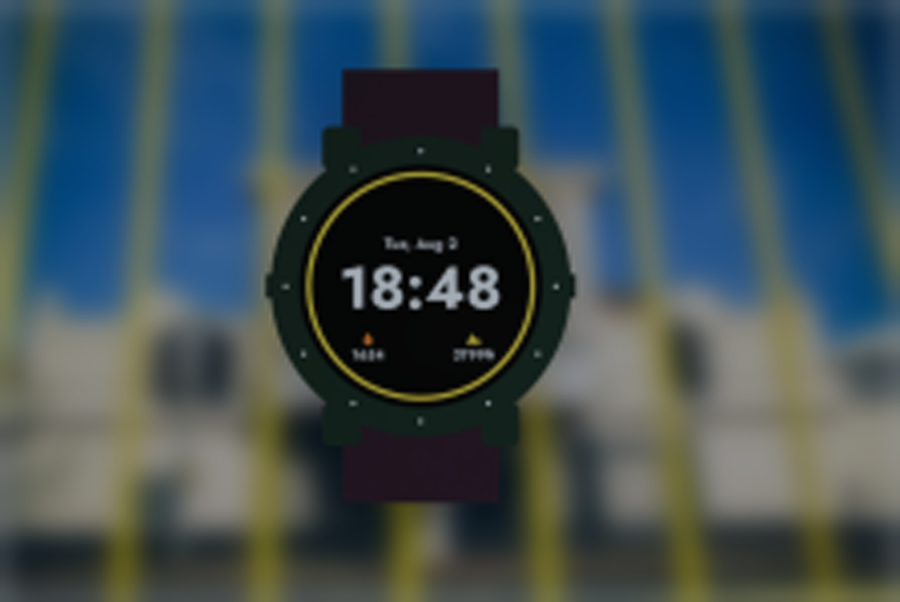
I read 18h48
